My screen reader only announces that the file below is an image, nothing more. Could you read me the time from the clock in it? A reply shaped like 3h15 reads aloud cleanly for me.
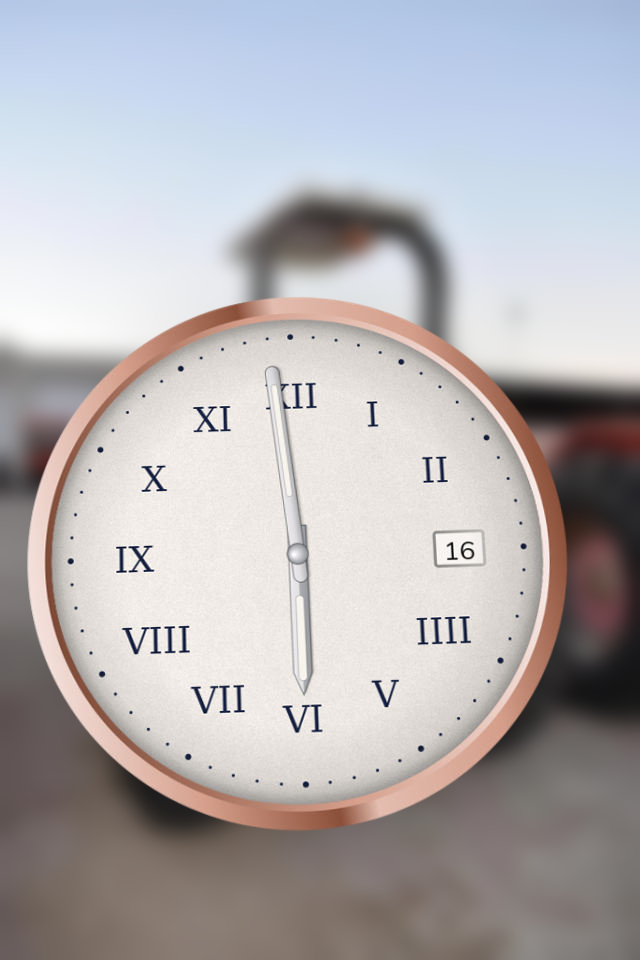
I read 5h59
